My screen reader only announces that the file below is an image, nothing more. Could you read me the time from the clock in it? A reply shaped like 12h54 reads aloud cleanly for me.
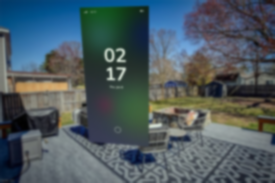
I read 2h17
